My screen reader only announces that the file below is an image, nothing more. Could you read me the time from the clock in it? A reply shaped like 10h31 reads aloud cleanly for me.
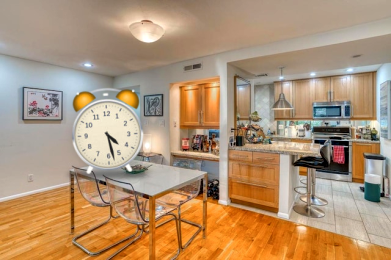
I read 4h28
